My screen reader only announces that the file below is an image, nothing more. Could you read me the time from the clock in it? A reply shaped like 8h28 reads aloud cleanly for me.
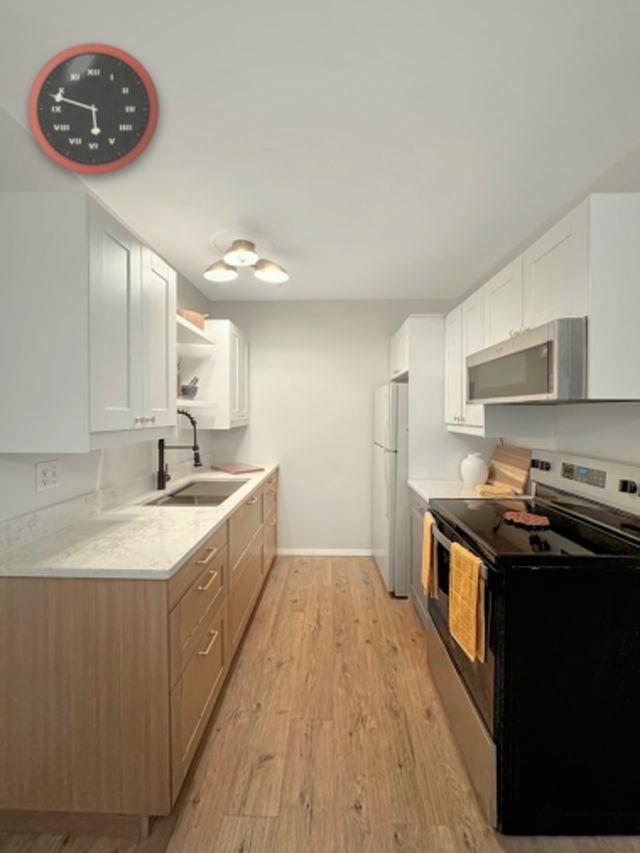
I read 5h48
